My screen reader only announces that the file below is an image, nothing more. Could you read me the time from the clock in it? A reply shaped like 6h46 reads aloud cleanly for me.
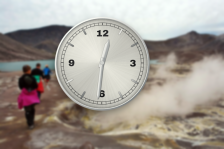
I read 12h31
